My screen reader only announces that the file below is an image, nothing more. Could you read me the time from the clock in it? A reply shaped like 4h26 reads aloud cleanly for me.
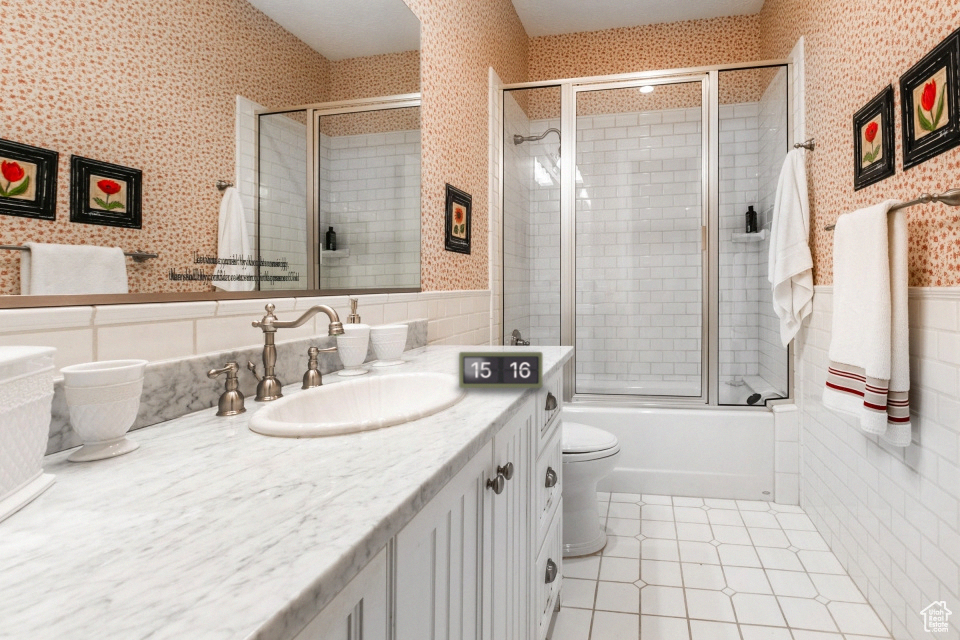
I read 15h16
